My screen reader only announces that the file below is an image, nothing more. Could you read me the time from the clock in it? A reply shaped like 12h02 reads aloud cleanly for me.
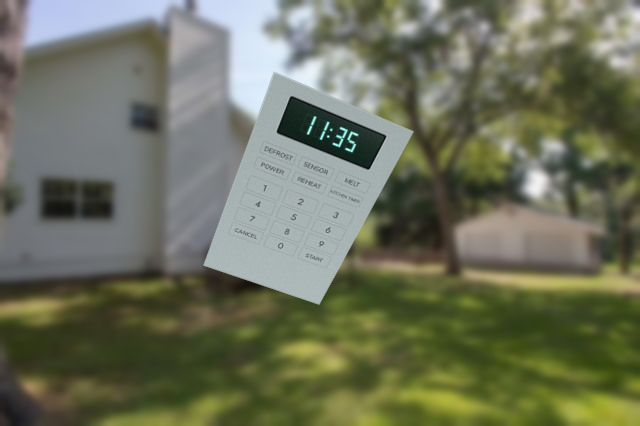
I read 11h35
